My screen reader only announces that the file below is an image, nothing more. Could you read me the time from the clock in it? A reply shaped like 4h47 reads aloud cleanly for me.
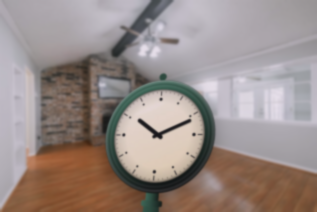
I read 10h11
